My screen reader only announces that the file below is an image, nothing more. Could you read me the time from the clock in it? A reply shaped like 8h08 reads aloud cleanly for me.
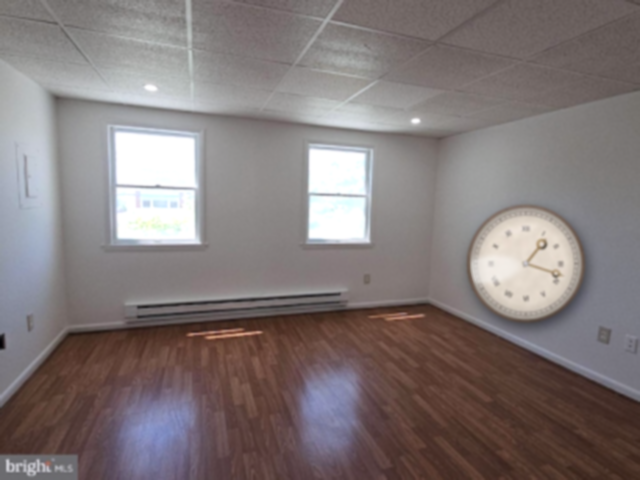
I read 1h18
